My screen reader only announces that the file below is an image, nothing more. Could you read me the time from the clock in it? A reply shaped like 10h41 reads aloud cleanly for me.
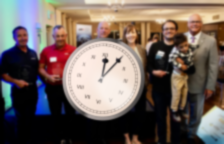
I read 12h06
